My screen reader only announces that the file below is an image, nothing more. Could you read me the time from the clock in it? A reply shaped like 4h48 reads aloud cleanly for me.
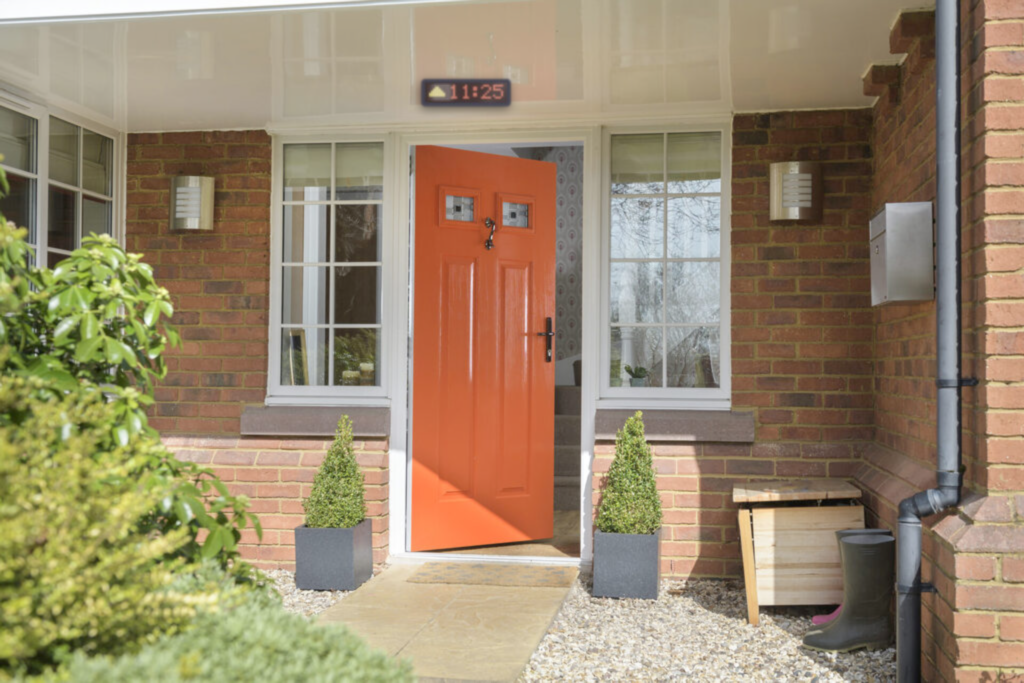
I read 11h25
